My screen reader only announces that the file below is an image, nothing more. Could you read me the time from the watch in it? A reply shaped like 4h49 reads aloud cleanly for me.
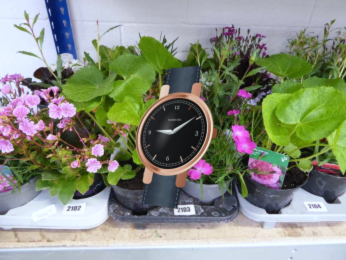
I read 9h09
